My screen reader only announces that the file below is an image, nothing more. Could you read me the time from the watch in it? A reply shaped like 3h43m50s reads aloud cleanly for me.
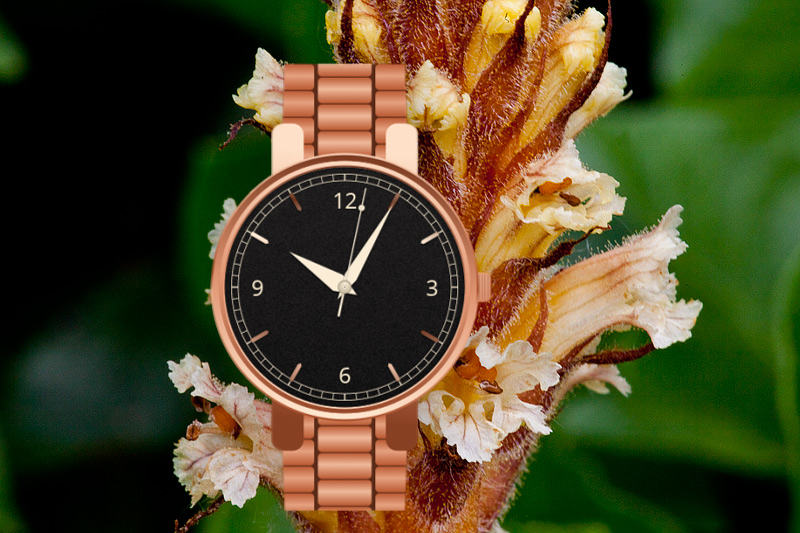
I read 10h05m02s
